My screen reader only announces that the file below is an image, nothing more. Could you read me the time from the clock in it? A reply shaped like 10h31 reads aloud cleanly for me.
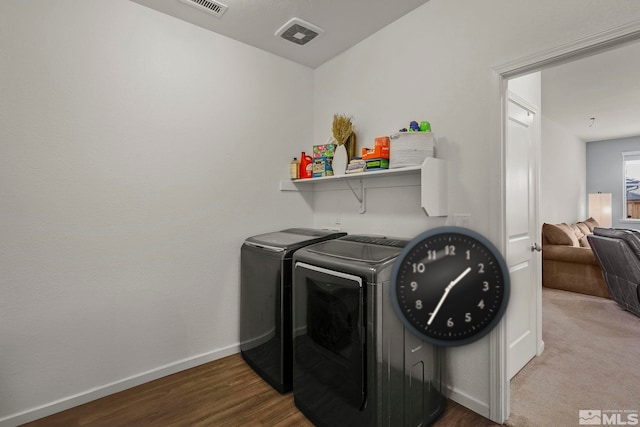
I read 1h35
